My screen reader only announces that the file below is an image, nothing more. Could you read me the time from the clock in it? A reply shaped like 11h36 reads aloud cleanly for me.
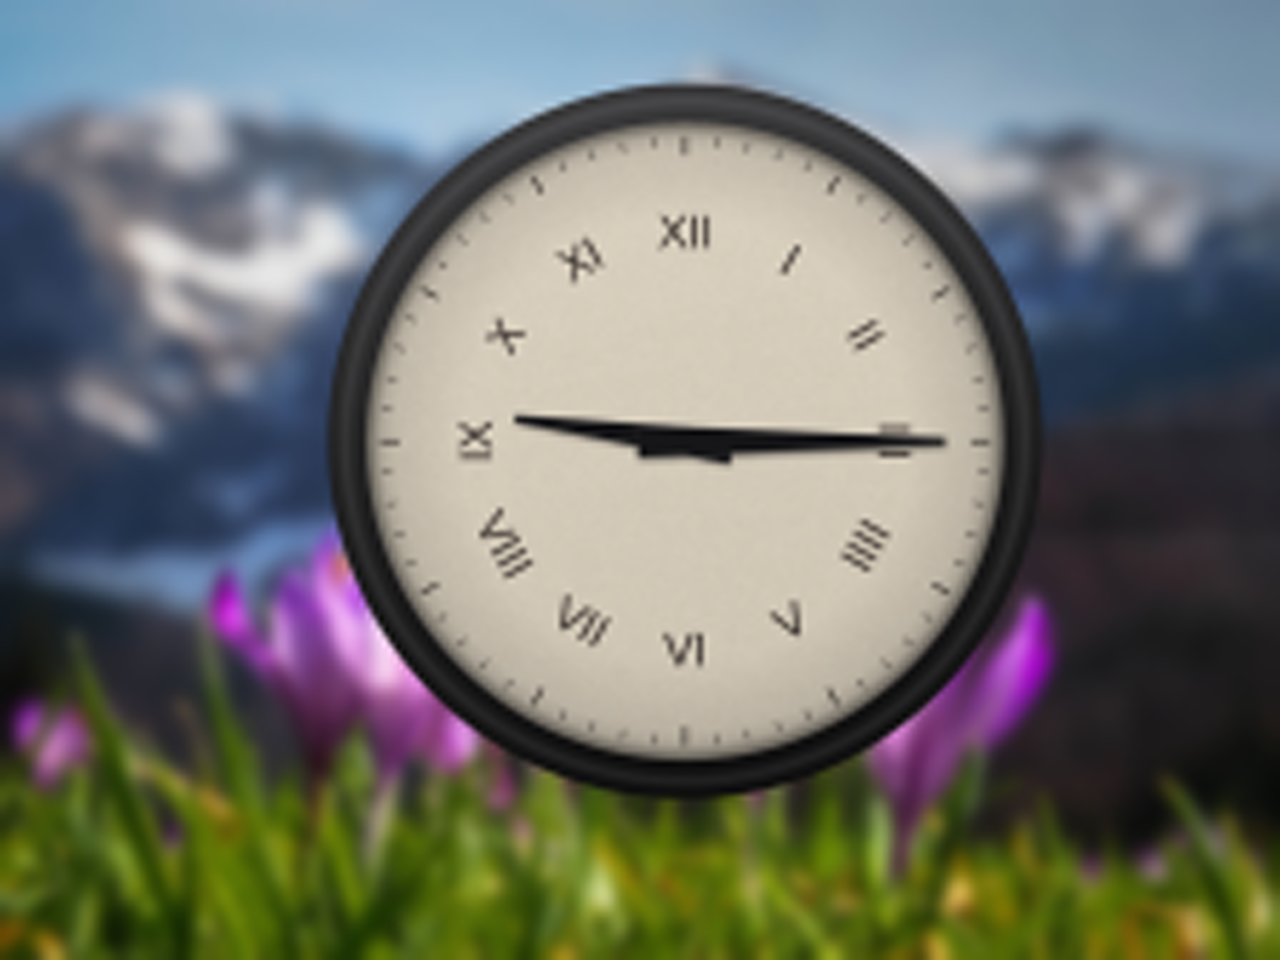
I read 9h15
